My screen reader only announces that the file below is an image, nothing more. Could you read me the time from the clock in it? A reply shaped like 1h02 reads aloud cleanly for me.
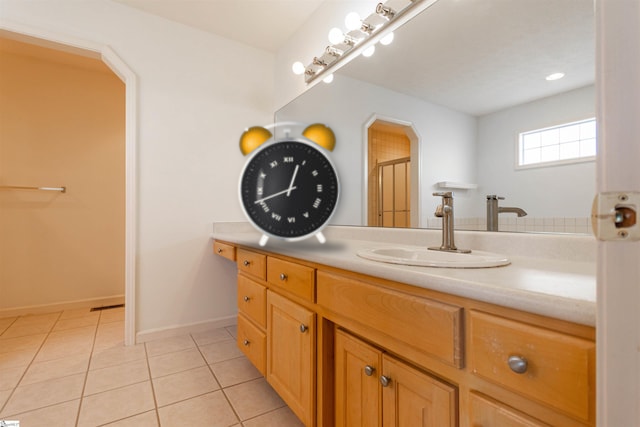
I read 12h42
